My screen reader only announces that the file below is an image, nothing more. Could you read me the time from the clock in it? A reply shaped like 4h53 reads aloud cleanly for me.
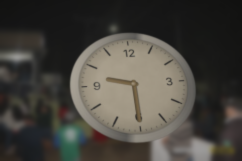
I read 9h30
